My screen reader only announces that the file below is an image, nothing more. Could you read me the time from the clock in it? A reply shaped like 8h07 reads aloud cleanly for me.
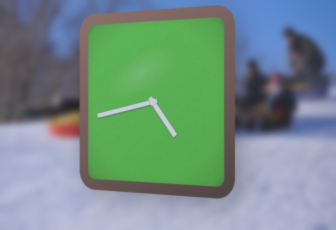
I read 4h43
